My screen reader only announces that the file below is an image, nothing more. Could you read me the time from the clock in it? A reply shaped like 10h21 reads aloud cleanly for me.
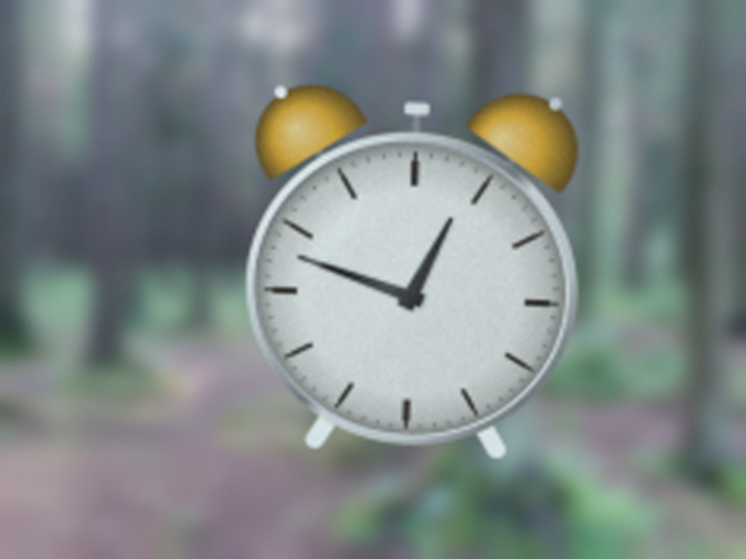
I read 12h48
